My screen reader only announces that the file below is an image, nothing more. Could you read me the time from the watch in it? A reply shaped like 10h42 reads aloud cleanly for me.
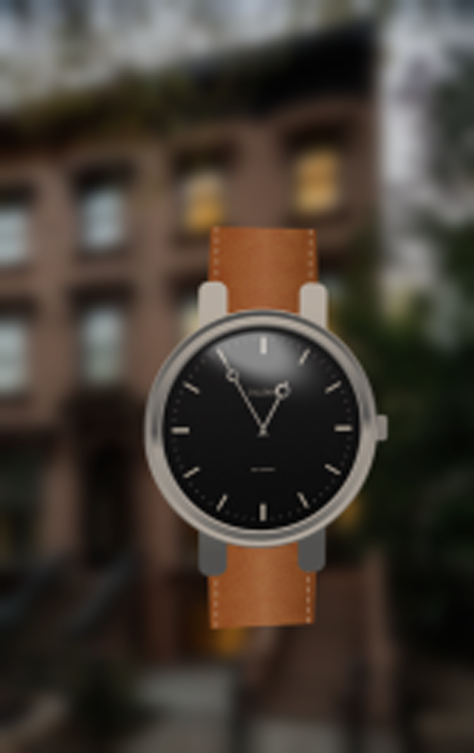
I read 12h55
